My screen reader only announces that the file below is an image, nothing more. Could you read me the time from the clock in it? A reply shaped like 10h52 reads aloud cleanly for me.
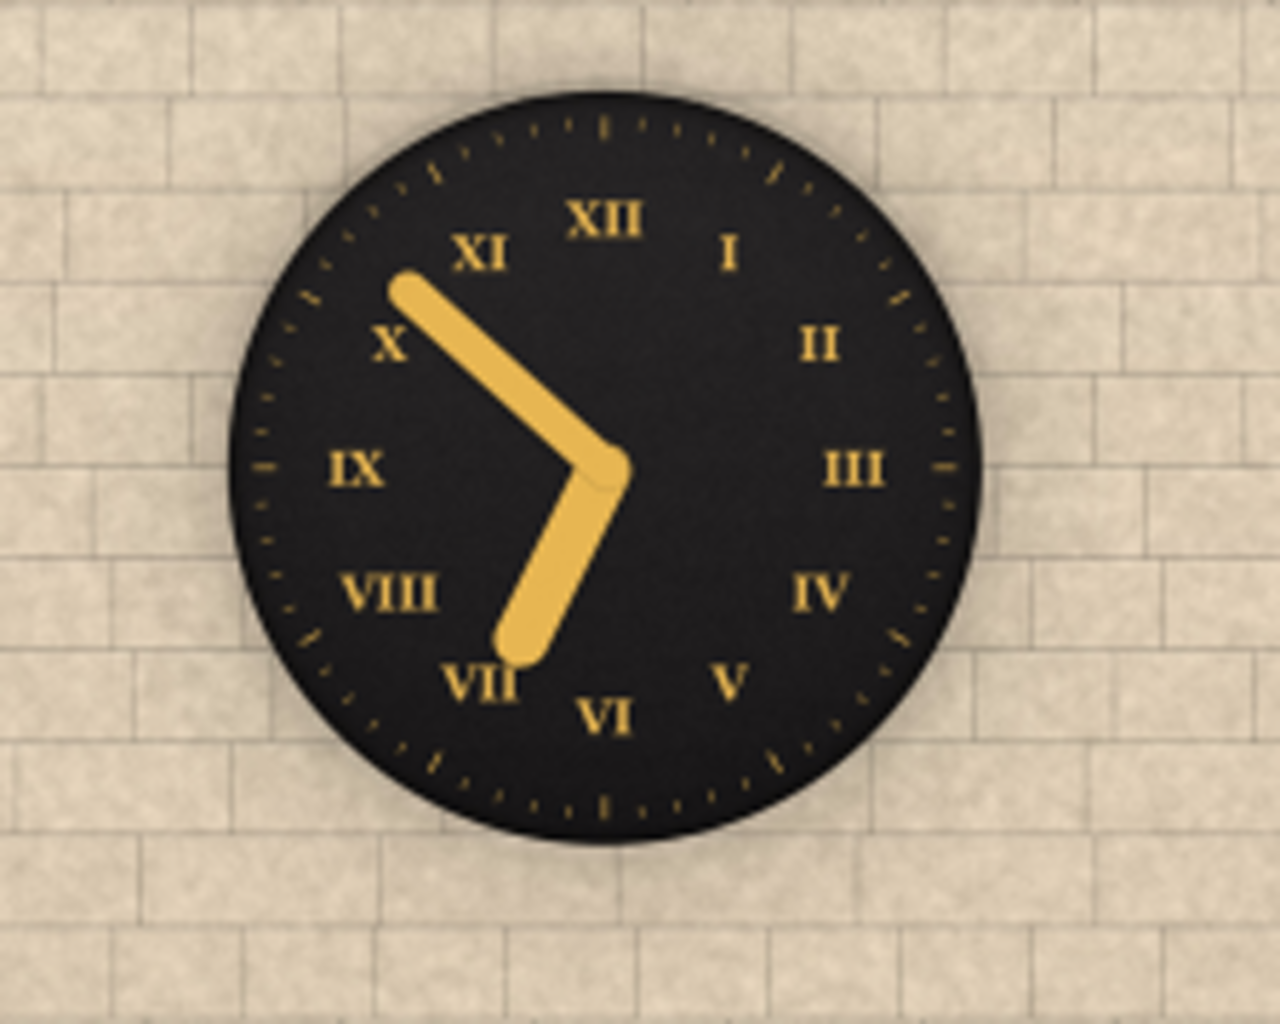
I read 6h52
